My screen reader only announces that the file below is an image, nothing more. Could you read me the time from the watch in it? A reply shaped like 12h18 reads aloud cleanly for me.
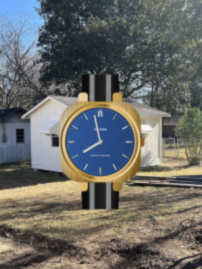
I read 7h58
